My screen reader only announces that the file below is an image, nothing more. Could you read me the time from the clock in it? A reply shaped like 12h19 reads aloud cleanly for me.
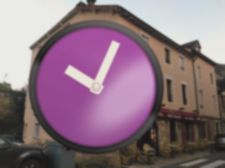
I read 10h04
